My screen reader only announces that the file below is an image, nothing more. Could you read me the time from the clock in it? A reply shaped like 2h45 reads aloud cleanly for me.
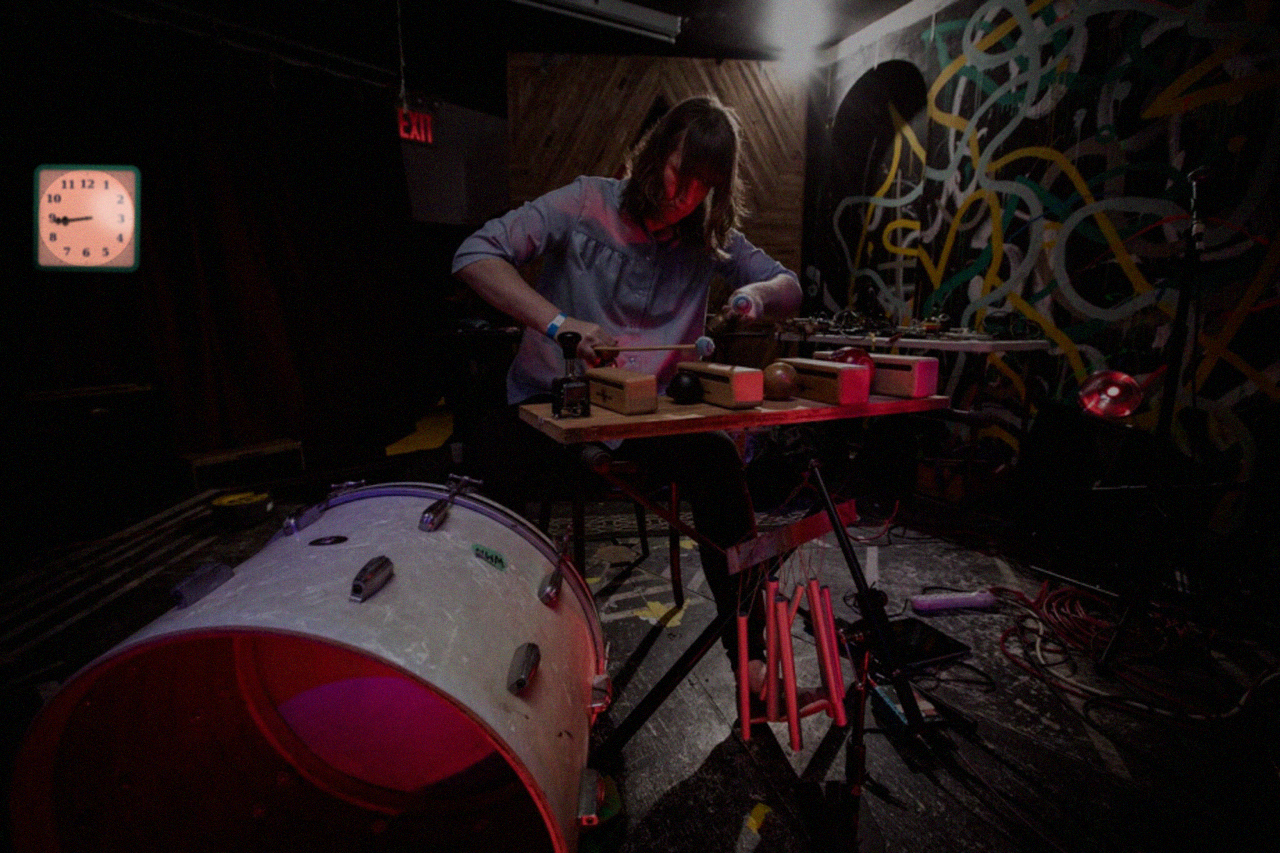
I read 8h44
